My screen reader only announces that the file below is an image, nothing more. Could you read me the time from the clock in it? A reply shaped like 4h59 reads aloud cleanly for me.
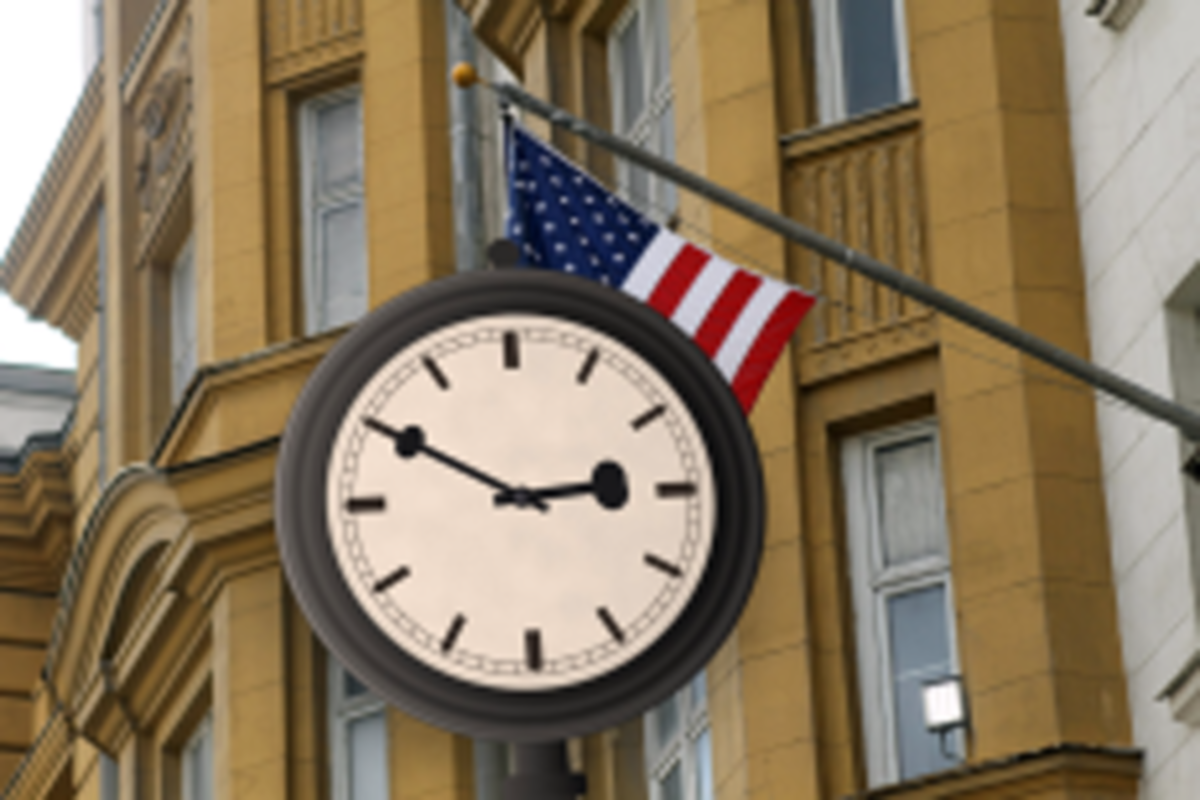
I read 2h50
